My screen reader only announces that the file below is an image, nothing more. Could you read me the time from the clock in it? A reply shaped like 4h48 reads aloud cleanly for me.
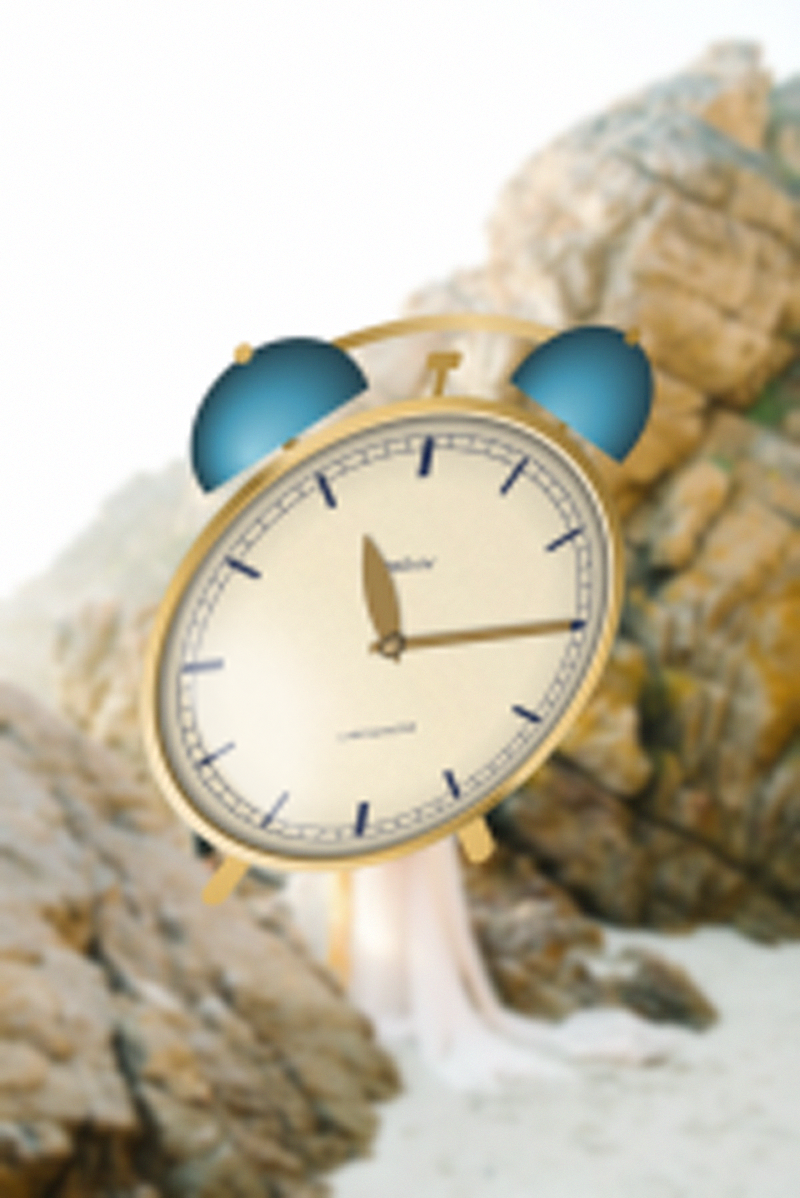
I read 11h15
